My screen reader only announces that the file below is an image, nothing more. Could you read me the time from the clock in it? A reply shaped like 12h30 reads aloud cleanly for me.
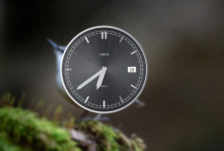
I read 6h39
